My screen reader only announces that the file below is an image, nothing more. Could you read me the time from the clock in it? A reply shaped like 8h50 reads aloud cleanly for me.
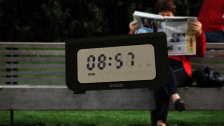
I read 8h57
